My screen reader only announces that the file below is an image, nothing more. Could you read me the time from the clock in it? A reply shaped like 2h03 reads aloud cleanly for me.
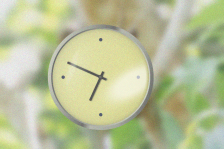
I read 6h49
